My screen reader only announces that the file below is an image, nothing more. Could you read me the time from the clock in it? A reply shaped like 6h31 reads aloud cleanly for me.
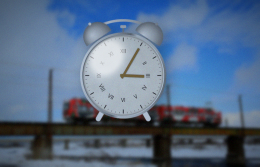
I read 3h05
